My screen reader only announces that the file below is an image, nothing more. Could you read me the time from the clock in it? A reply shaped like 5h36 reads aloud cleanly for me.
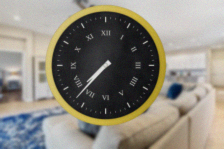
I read 7h37
